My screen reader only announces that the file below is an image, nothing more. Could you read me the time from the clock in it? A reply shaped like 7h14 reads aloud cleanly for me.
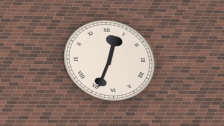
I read 12h34
